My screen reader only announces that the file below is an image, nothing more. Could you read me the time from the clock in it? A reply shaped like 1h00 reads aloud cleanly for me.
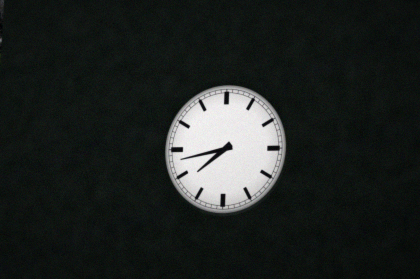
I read 7h43
